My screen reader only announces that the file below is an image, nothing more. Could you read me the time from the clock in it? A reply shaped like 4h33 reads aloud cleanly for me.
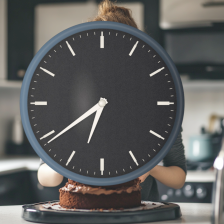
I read 6h39
